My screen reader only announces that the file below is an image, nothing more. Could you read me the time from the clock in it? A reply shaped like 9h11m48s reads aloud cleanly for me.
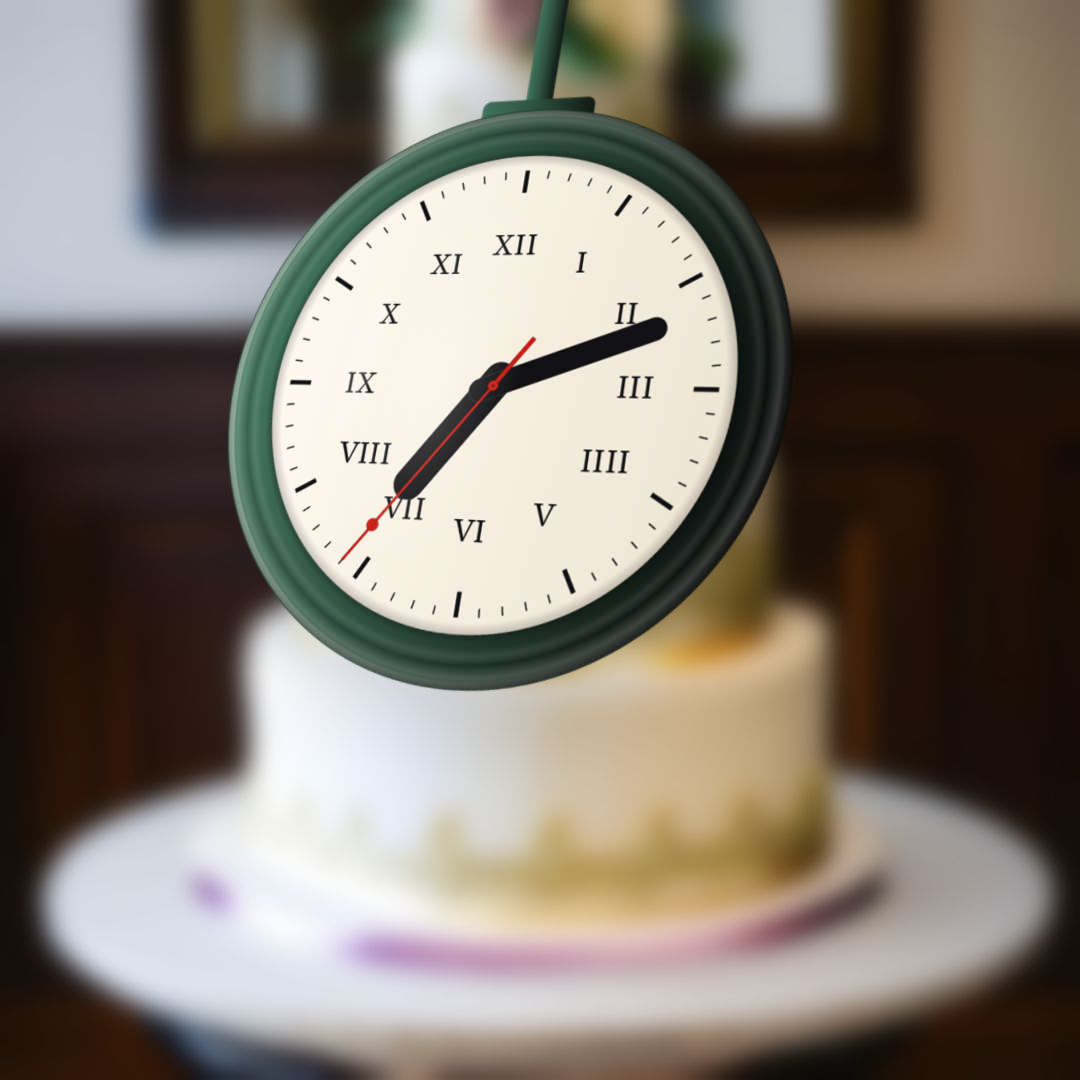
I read 7h11m36s
